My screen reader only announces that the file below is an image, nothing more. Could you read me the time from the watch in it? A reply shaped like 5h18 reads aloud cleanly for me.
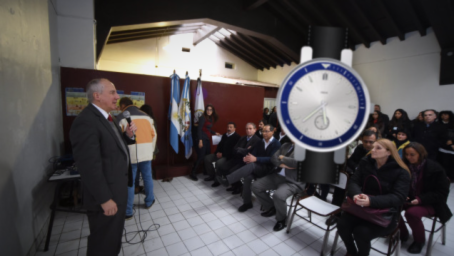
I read 5h38
